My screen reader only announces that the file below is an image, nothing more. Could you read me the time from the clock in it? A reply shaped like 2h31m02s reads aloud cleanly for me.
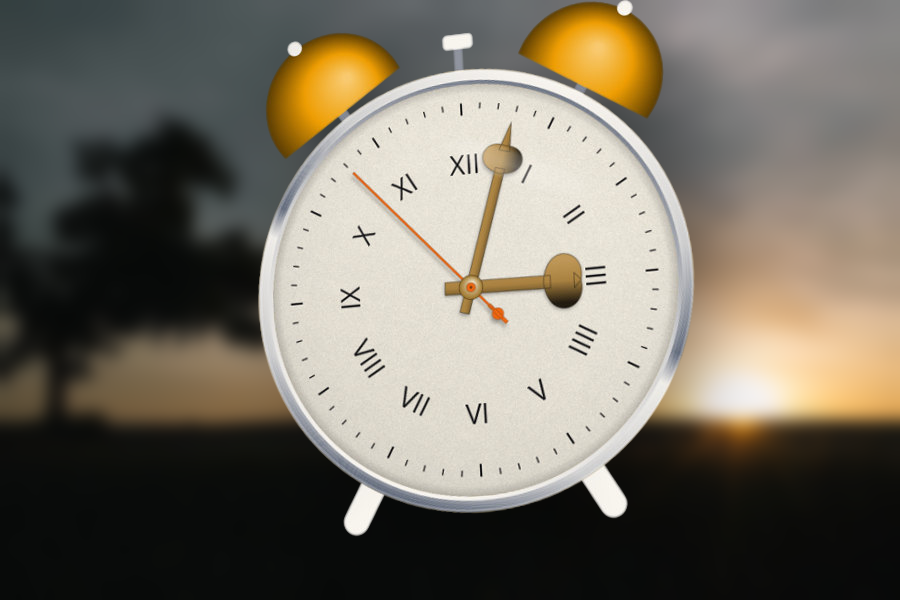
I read 3h02m53s
